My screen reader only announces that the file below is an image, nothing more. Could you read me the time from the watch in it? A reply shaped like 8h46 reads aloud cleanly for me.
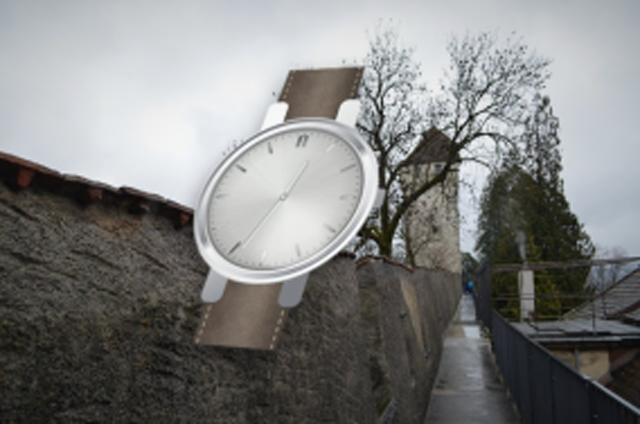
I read 12h34
